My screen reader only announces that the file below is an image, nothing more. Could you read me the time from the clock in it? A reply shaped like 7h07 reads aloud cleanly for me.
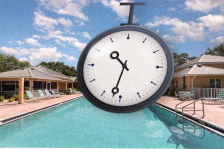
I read 10h32
